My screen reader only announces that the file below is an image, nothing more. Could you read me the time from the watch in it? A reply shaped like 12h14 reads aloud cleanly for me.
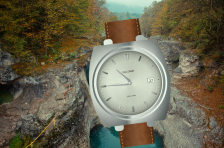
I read 10h45
